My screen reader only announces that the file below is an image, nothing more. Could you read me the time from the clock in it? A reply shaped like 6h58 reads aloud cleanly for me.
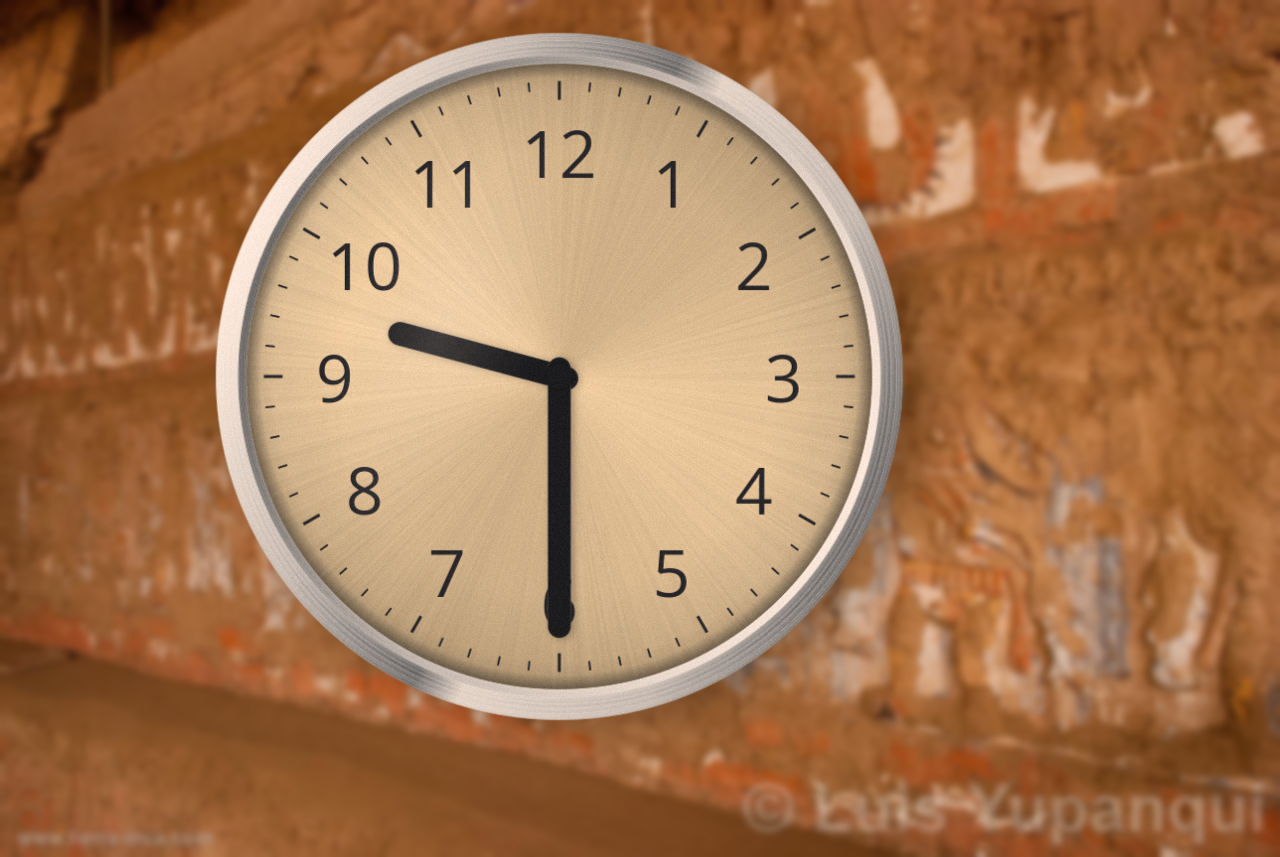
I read 9h30
